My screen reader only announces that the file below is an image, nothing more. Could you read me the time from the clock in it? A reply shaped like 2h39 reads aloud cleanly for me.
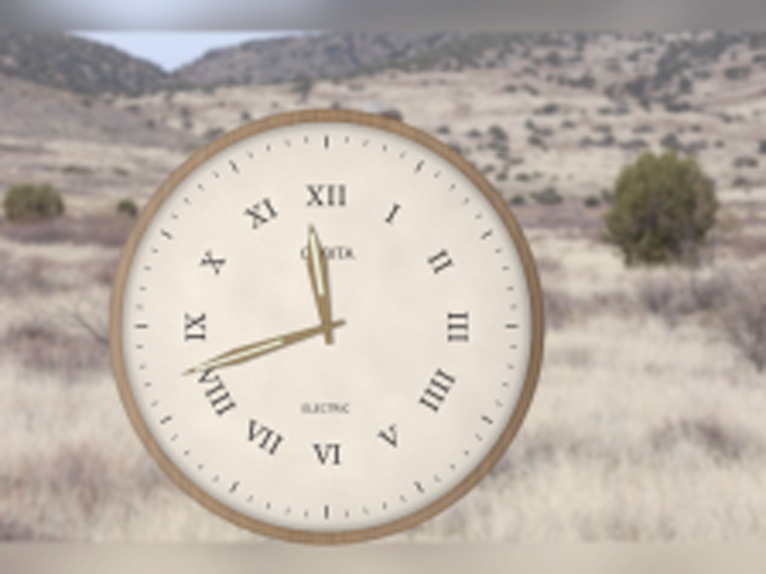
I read 11h42
